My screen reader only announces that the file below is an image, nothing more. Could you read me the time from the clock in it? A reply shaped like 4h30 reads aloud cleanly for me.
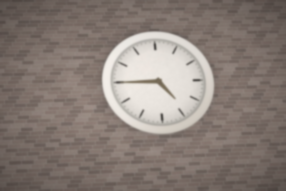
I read 4h45
